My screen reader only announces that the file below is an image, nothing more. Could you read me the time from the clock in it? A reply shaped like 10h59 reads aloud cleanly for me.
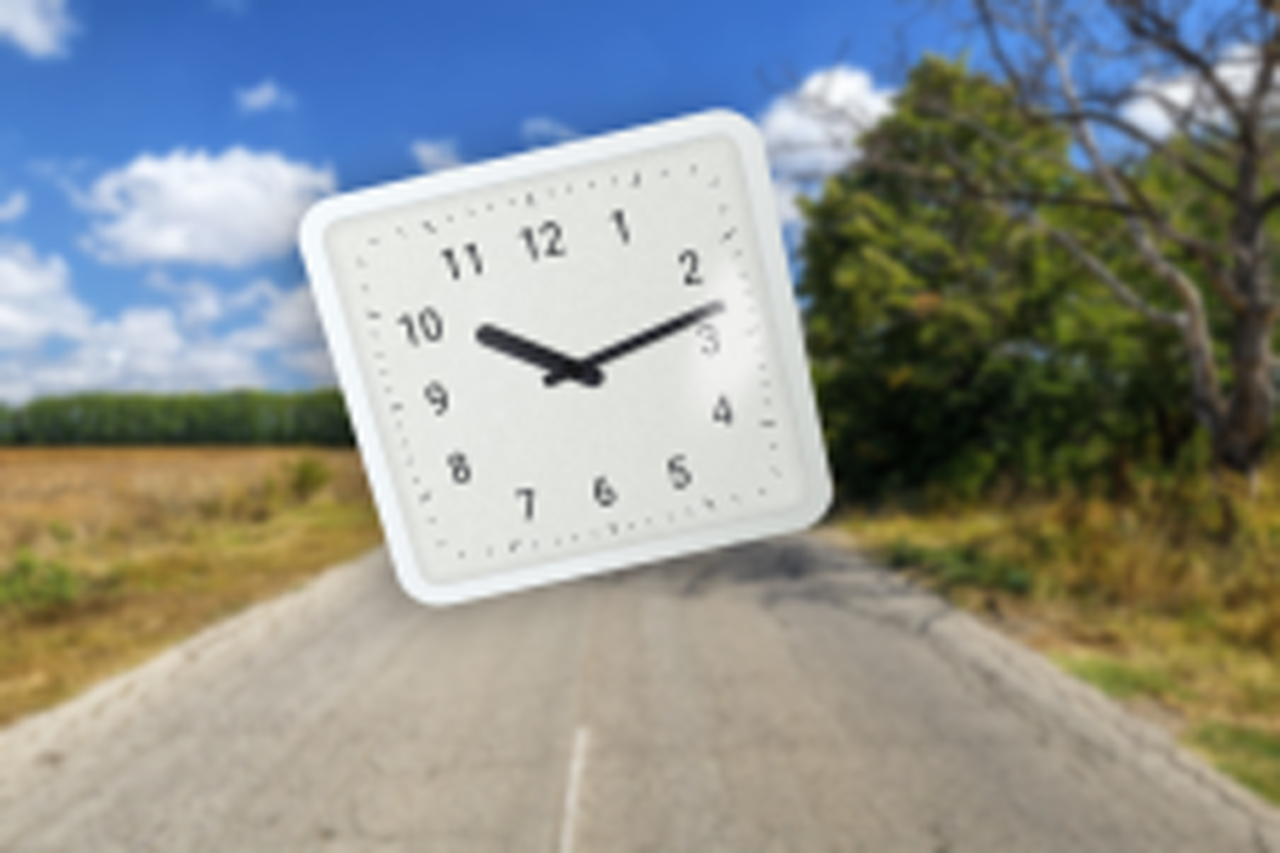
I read 10h13
